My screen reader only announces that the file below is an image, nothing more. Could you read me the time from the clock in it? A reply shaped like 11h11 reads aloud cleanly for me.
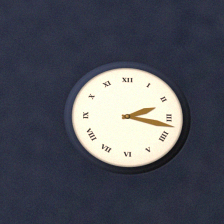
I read 2h17
